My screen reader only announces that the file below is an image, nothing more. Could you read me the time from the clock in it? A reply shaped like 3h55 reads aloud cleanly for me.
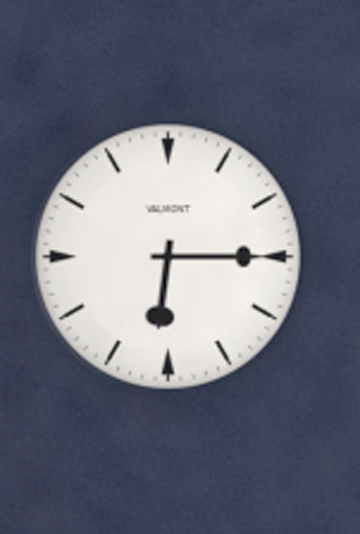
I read 6h15
